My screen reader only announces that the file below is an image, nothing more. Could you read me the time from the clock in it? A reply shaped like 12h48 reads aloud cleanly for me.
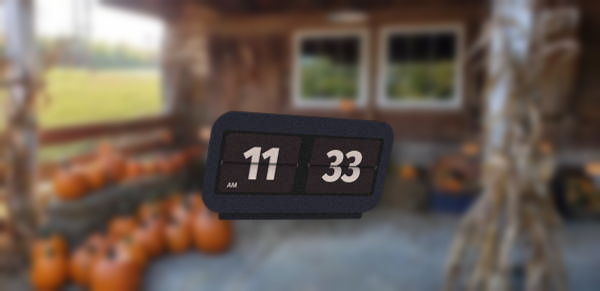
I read 11h33
